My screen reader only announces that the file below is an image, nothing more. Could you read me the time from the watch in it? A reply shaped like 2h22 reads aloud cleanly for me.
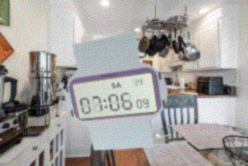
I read 7h06
